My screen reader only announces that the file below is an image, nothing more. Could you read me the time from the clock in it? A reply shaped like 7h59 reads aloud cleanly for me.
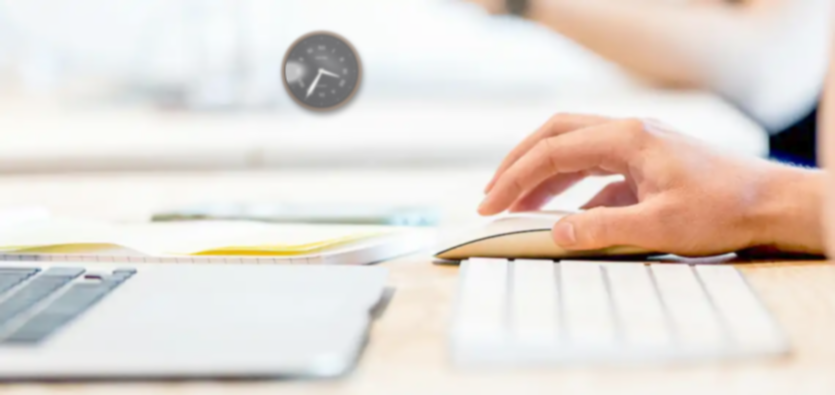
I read 3h35
